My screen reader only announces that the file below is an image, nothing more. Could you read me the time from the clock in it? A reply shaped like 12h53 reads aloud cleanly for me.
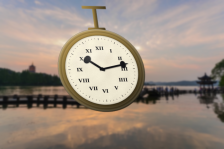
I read 10h13
